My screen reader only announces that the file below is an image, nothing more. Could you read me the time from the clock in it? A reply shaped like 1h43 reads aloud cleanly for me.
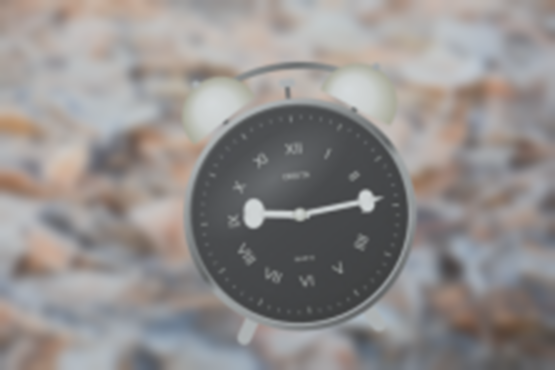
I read 9h14
